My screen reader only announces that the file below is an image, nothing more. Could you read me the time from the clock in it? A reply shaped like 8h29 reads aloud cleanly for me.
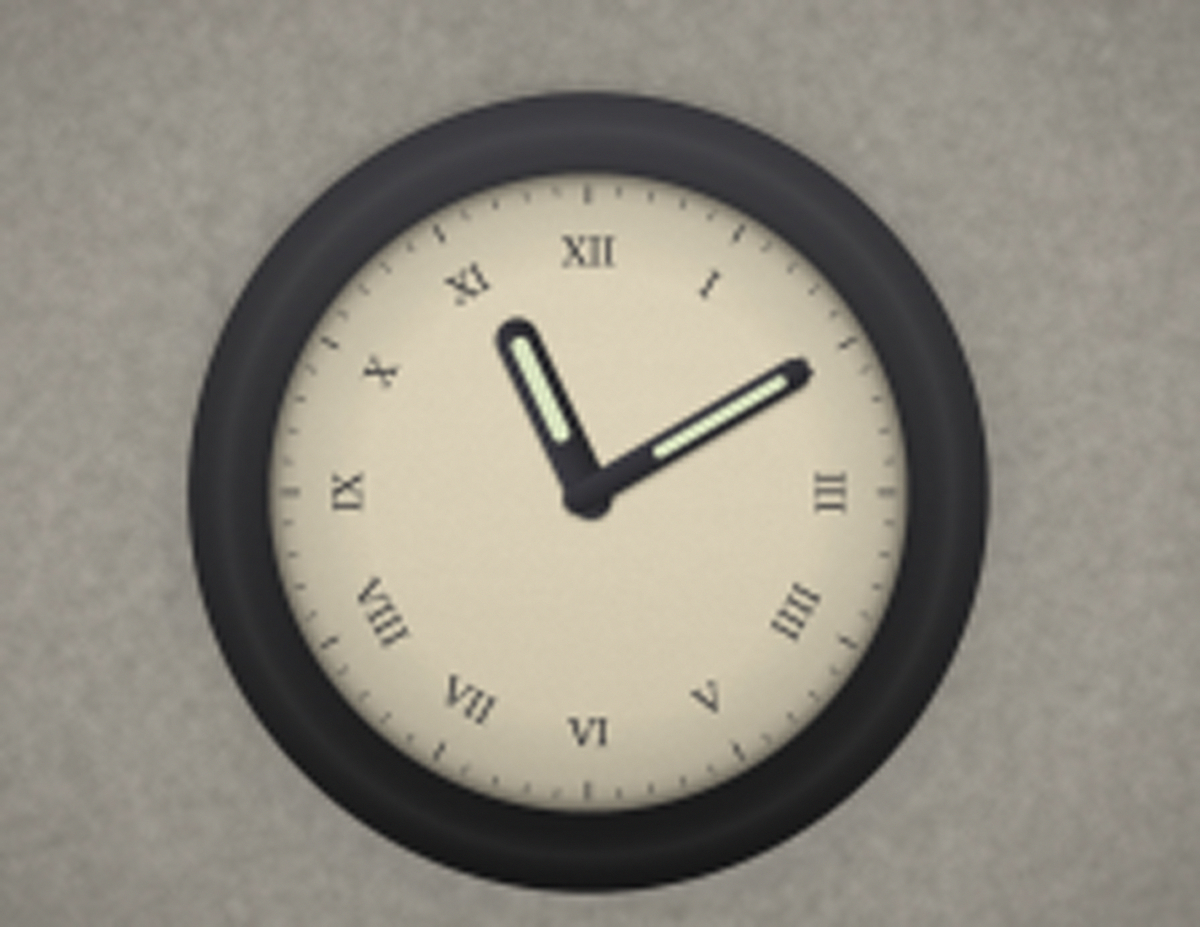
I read 11h10
